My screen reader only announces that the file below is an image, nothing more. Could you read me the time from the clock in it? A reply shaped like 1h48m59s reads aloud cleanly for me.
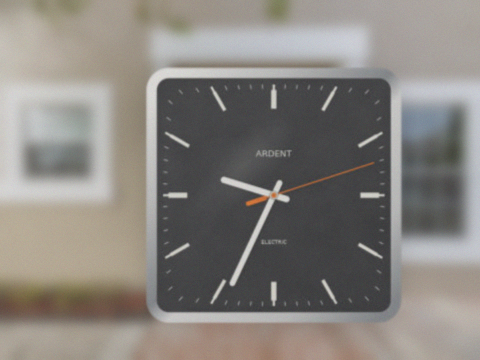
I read 9h34m12s
